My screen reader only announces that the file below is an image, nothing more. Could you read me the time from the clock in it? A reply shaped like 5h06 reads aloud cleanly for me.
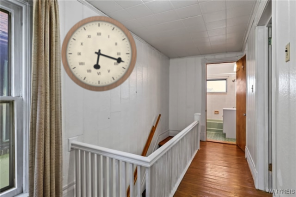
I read 6h18
